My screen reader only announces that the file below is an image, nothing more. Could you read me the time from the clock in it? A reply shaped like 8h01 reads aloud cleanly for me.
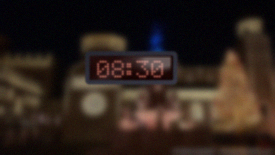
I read 8h30
